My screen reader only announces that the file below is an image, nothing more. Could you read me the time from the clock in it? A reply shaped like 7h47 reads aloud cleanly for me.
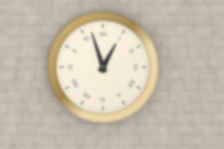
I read 12h57
